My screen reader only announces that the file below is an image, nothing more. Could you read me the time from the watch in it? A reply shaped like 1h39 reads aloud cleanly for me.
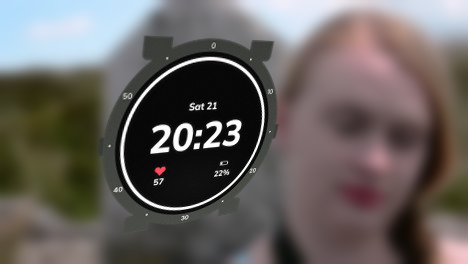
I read 20h23
